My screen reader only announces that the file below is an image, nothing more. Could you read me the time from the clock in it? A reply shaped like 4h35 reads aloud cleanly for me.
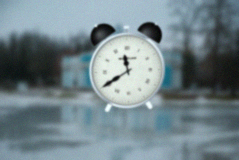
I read 11h40
